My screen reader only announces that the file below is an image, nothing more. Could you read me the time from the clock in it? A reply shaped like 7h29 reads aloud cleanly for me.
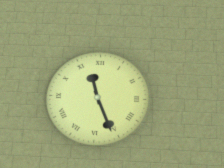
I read 11h26
